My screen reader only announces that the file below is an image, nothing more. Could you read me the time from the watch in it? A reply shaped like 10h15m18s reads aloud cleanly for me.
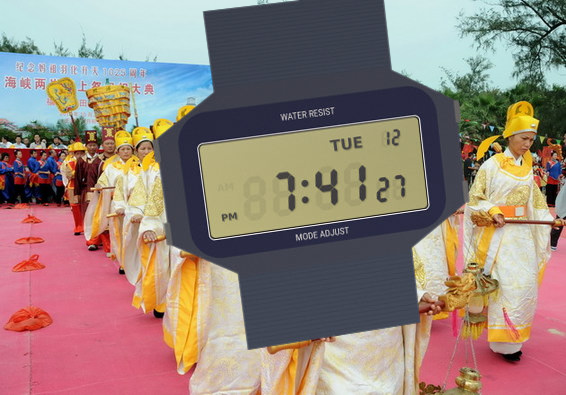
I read 7h41m27s
